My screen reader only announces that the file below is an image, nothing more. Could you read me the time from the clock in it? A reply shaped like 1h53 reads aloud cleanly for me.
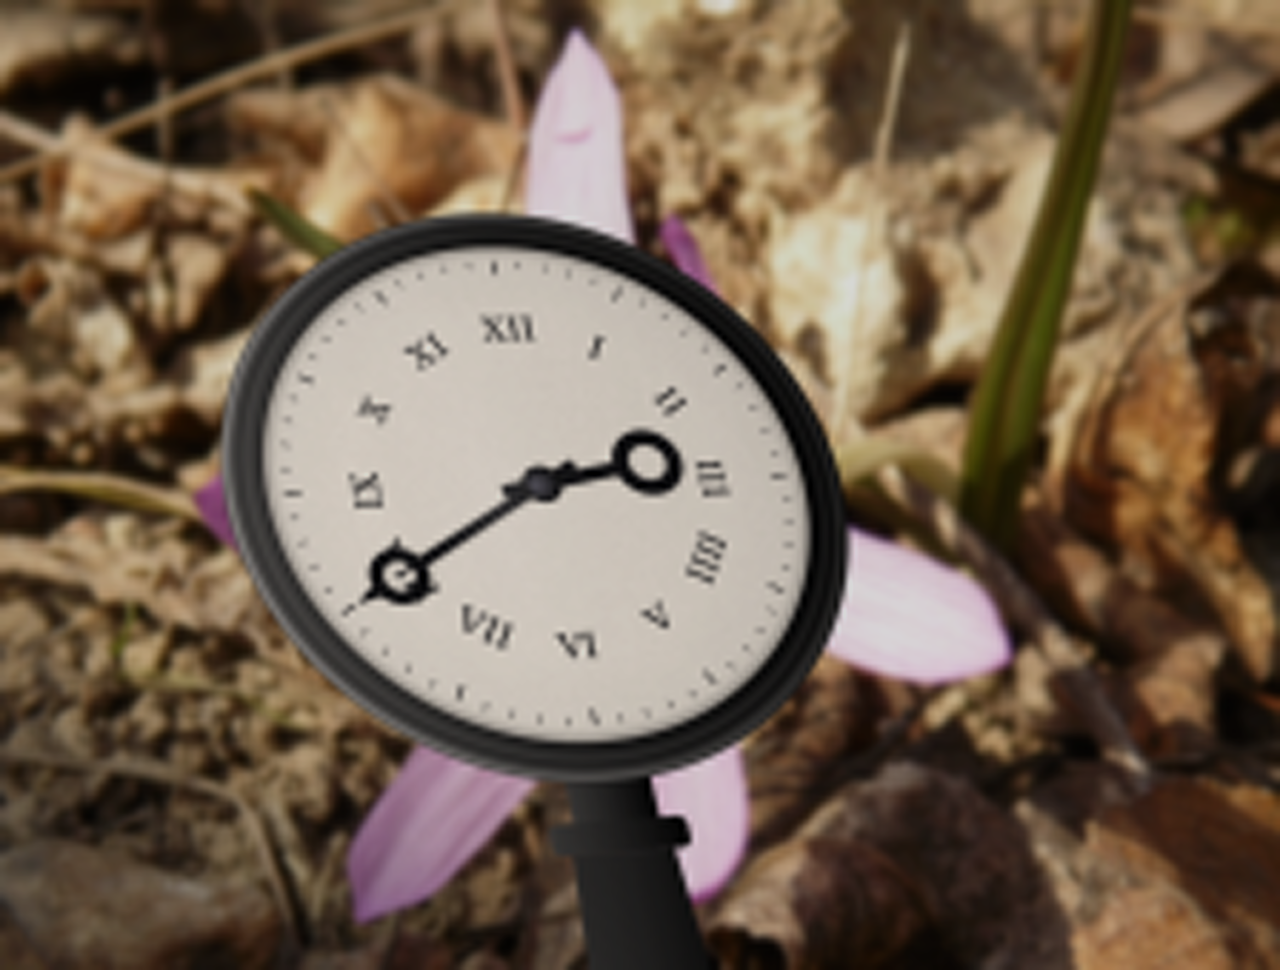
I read 2h40
